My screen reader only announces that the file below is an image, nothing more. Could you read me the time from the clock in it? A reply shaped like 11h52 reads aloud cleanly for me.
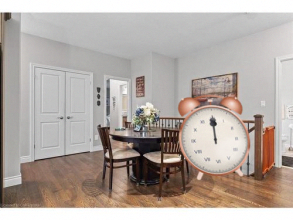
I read 12h00
